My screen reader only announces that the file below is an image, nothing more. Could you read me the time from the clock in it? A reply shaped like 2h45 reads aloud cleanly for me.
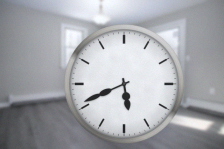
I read 5h41
